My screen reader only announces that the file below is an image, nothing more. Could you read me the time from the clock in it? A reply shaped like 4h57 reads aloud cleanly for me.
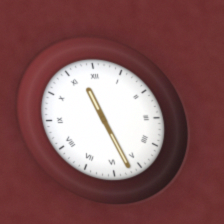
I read 11h27
